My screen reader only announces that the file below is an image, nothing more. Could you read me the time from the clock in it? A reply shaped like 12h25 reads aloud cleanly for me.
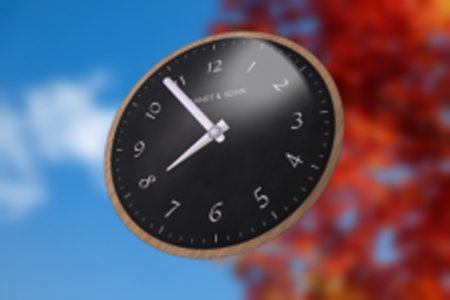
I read 7h54
